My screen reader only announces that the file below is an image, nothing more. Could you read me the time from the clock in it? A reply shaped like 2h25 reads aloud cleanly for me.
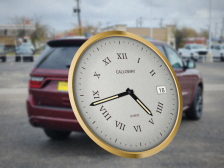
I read 4h43
